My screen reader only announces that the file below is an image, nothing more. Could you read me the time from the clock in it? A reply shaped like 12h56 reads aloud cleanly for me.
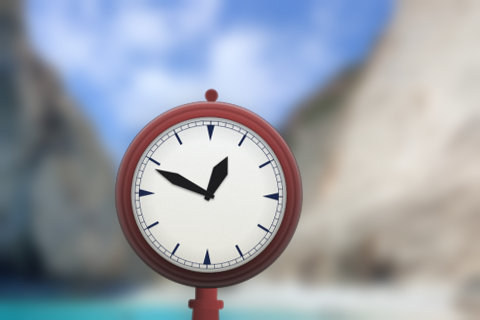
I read 12h49
